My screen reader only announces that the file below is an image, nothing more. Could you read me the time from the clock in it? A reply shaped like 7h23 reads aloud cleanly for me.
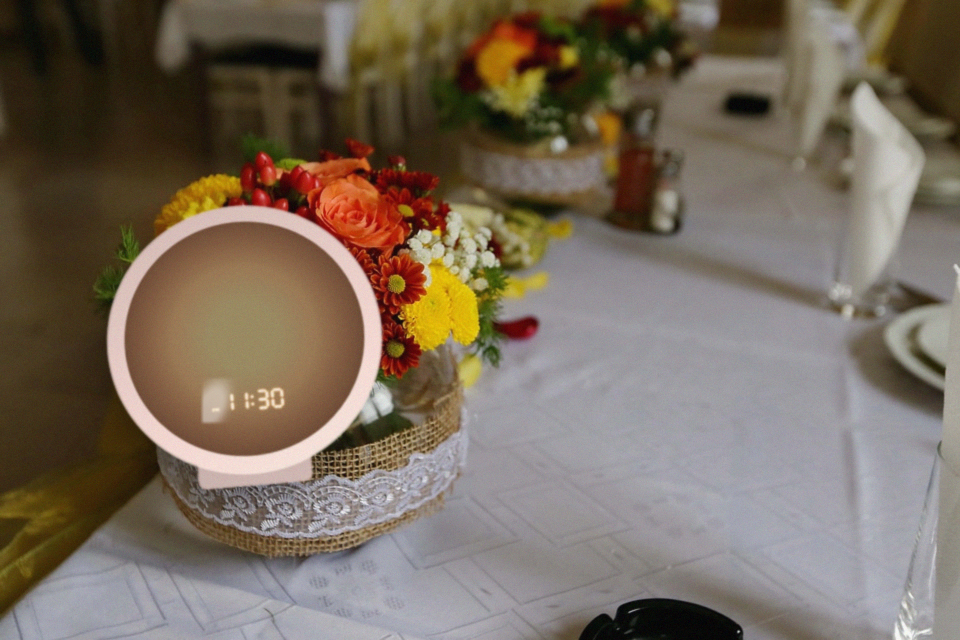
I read 11h30
